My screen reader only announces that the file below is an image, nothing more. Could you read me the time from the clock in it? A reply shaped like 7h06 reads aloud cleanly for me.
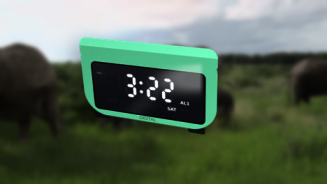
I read 3h22
